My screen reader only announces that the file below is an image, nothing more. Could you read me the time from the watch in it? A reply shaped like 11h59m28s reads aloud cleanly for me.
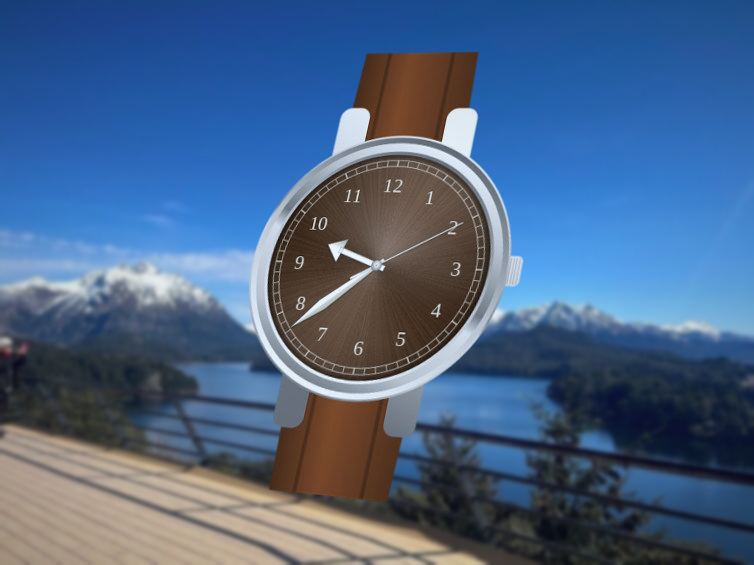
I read 9h38m10s
